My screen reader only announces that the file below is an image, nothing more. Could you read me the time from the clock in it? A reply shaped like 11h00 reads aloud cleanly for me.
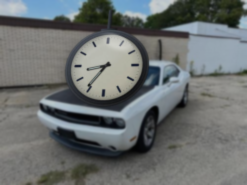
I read 8h36
